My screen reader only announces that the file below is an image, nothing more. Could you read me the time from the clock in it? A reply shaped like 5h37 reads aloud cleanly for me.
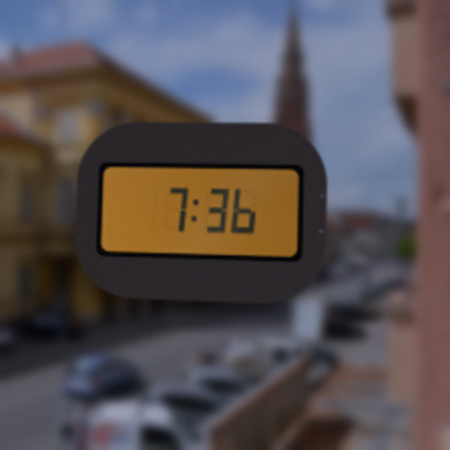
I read 7h36
